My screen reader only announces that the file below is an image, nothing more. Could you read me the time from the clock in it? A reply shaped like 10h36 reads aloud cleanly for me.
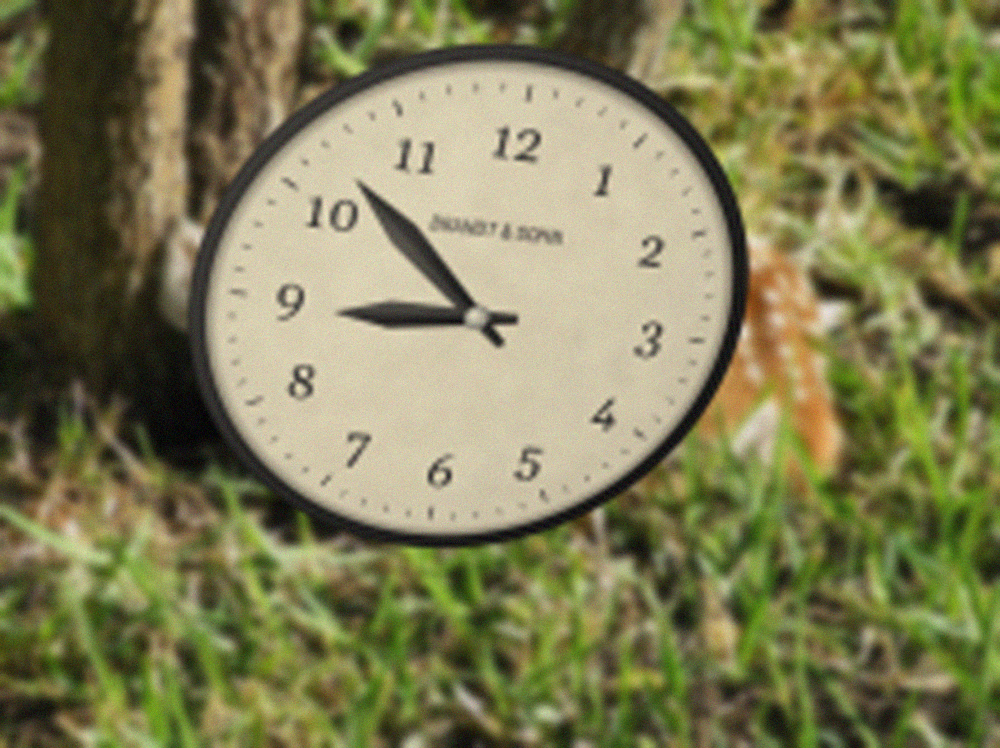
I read 8h52
